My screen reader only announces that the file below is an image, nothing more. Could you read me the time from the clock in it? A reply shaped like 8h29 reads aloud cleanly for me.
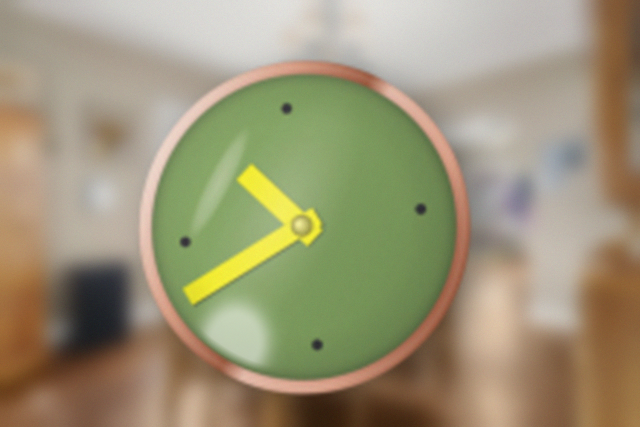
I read 10h41
